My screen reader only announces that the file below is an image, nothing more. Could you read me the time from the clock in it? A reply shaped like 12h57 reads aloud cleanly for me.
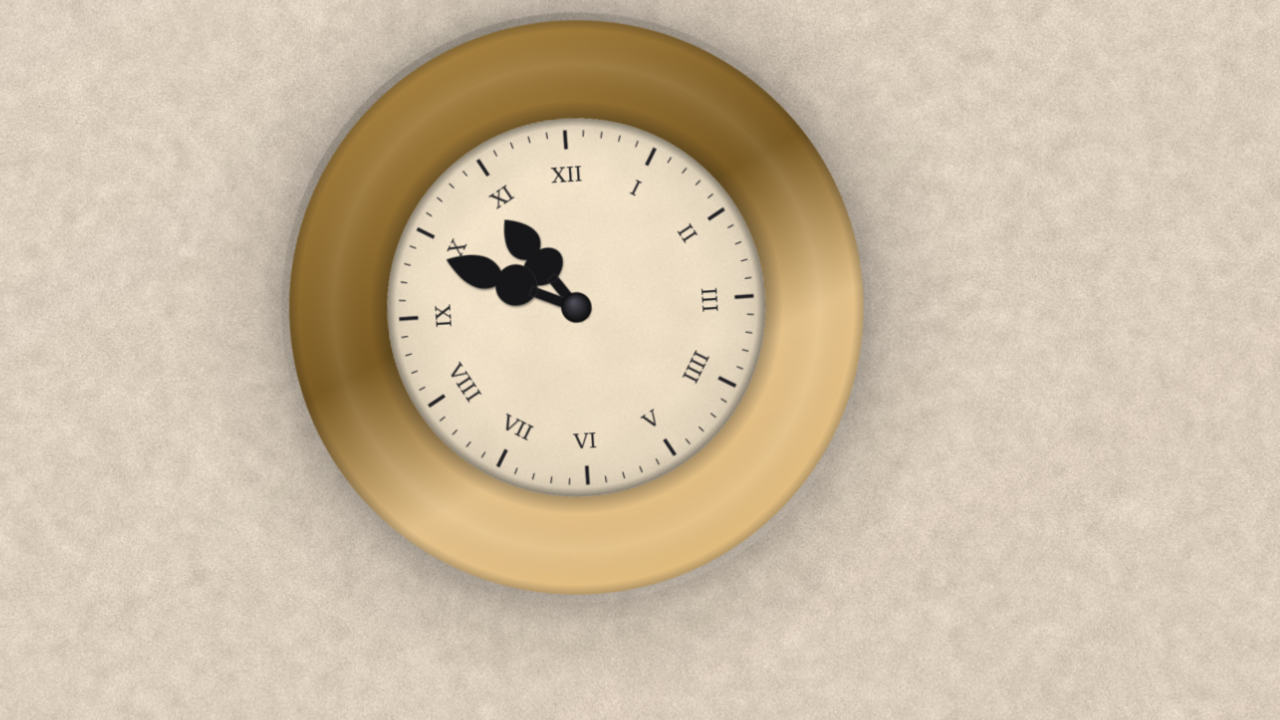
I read 10h49
